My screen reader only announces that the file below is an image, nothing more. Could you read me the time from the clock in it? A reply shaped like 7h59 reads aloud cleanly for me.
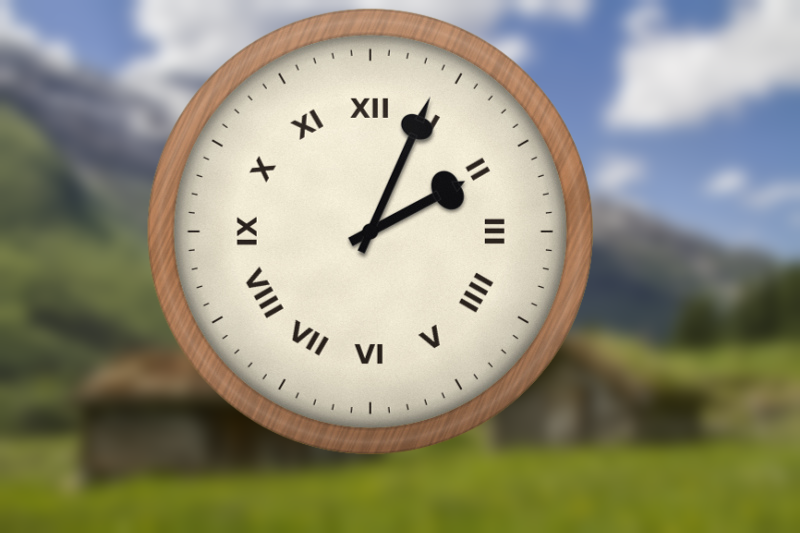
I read 2h04
